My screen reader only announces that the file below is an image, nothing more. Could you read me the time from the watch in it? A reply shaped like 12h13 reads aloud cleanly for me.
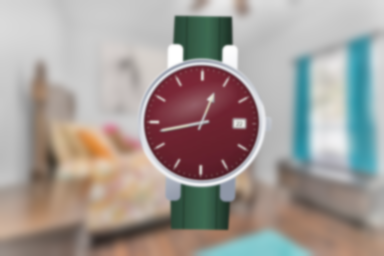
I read 12h43
